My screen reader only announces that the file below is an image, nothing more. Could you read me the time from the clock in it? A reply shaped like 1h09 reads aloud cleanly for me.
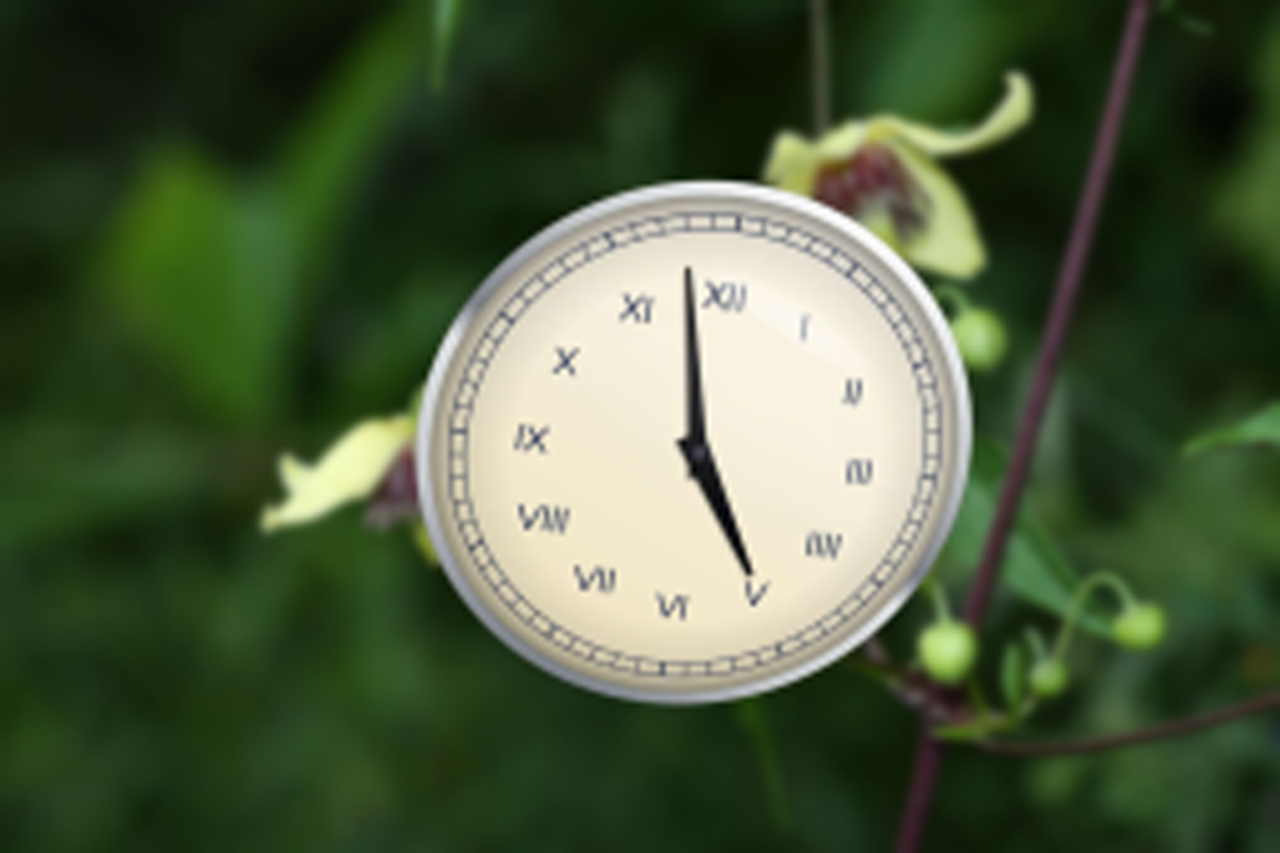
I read 4h58
